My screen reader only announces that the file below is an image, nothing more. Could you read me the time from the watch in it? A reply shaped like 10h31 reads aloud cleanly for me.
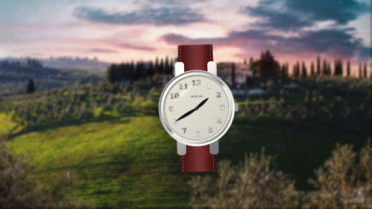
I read 1h40
